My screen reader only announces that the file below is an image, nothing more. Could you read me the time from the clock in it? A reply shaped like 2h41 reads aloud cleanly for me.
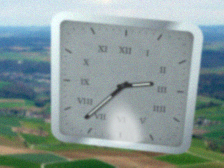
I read 2h37
